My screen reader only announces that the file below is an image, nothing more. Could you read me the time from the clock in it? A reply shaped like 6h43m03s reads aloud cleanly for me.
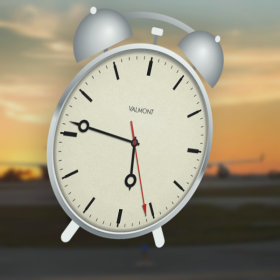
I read 5h46m26s
